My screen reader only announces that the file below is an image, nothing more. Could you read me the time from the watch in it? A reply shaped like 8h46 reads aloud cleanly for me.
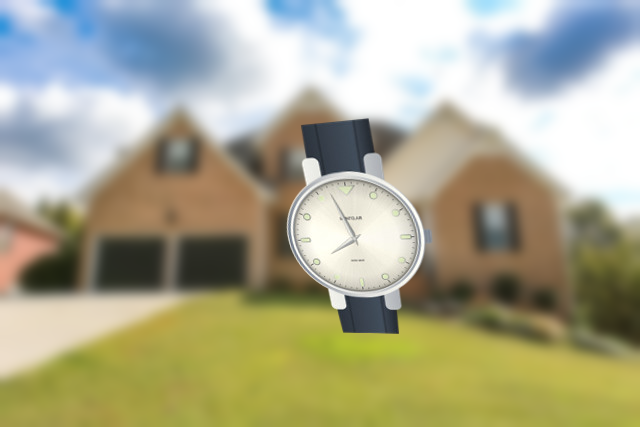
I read 7h57
